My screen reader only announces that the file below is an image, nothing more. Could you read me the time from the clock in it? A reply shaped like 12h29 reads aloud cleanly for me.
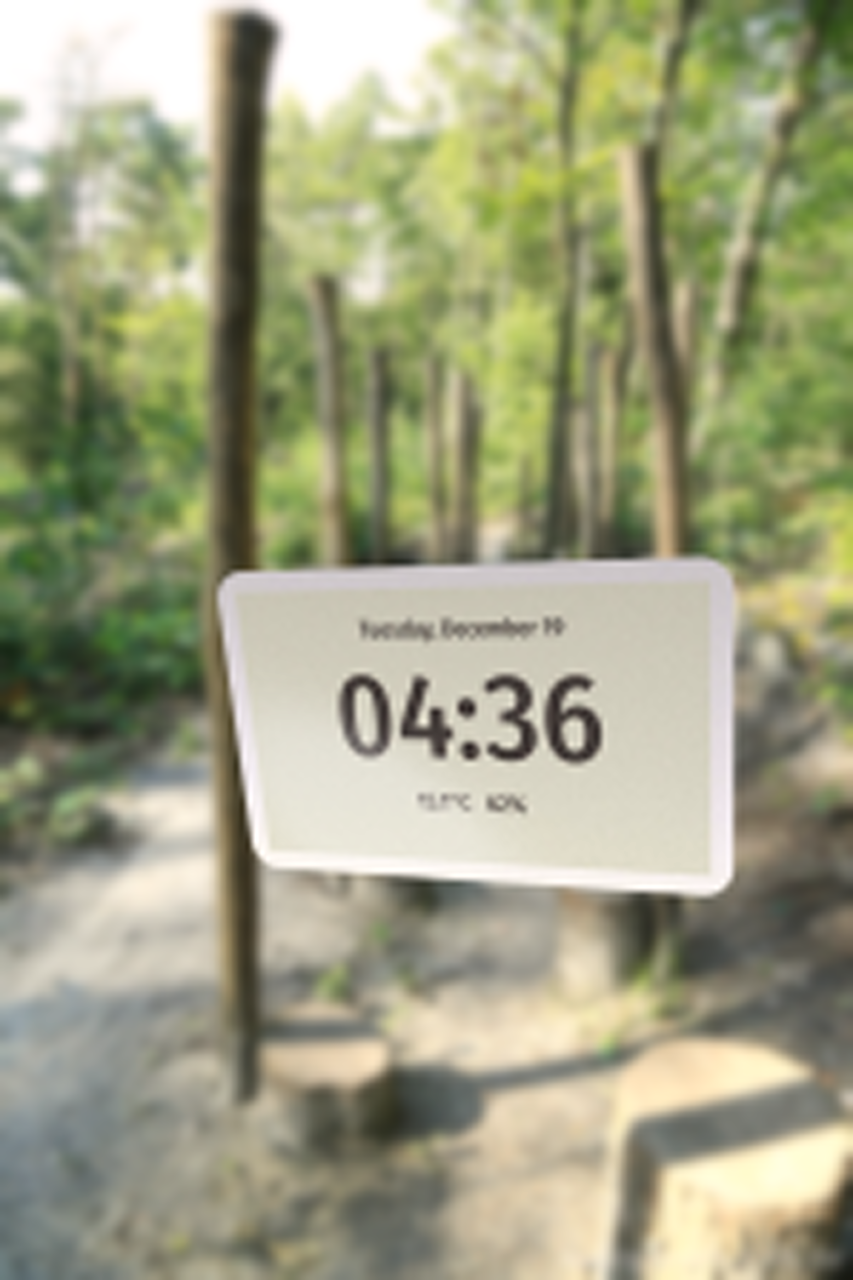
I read 4h36
